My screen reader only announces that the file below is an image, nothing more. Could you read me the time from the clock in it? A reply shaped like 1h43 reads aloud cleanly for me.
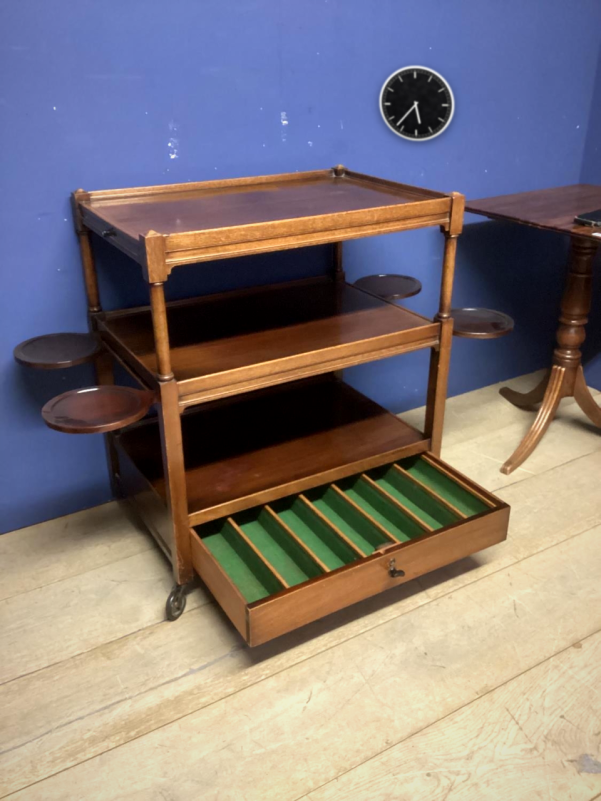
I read 5h37
